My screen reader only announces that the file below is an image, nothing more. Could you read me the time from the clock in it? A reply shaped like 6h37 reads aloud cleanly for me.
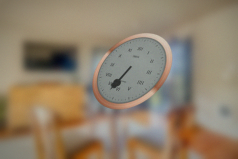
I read 6h33
